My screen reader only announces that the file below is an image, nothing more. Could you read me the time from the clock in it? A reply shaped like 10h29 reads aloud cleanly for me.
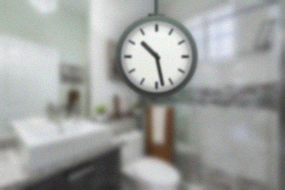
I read 10h28
